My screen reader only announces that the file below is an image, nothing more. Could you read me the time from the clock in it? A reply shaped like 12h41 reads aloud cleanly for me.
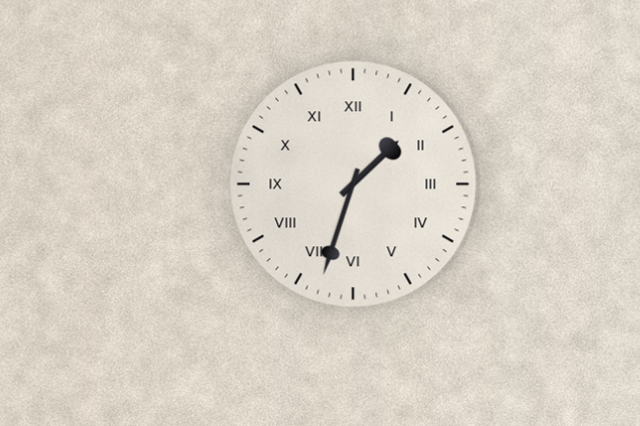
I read 1h33
